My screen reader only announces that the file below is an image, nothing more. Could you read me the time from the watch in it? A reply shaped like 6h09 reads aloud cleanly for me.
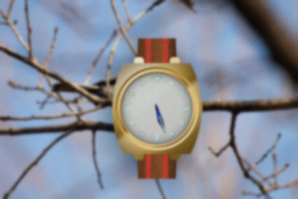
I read 5h27
